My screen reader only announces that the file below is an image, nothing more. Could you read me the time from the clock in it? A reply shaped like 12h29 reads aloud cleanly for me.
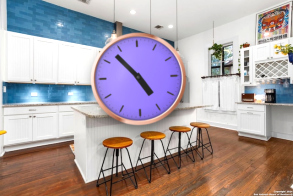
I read 4h53
